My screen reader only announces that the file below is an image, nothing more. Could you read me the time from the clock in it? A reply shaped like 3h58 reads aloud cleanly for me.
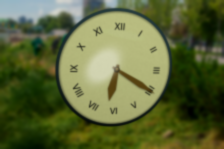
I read 6h20
